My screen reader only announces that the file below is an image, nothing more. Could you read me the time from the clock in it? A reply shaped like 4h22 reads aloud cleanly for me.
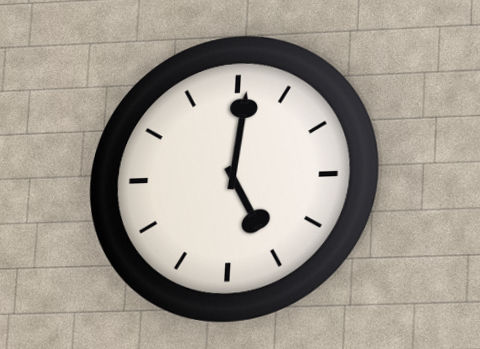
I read 5h01
